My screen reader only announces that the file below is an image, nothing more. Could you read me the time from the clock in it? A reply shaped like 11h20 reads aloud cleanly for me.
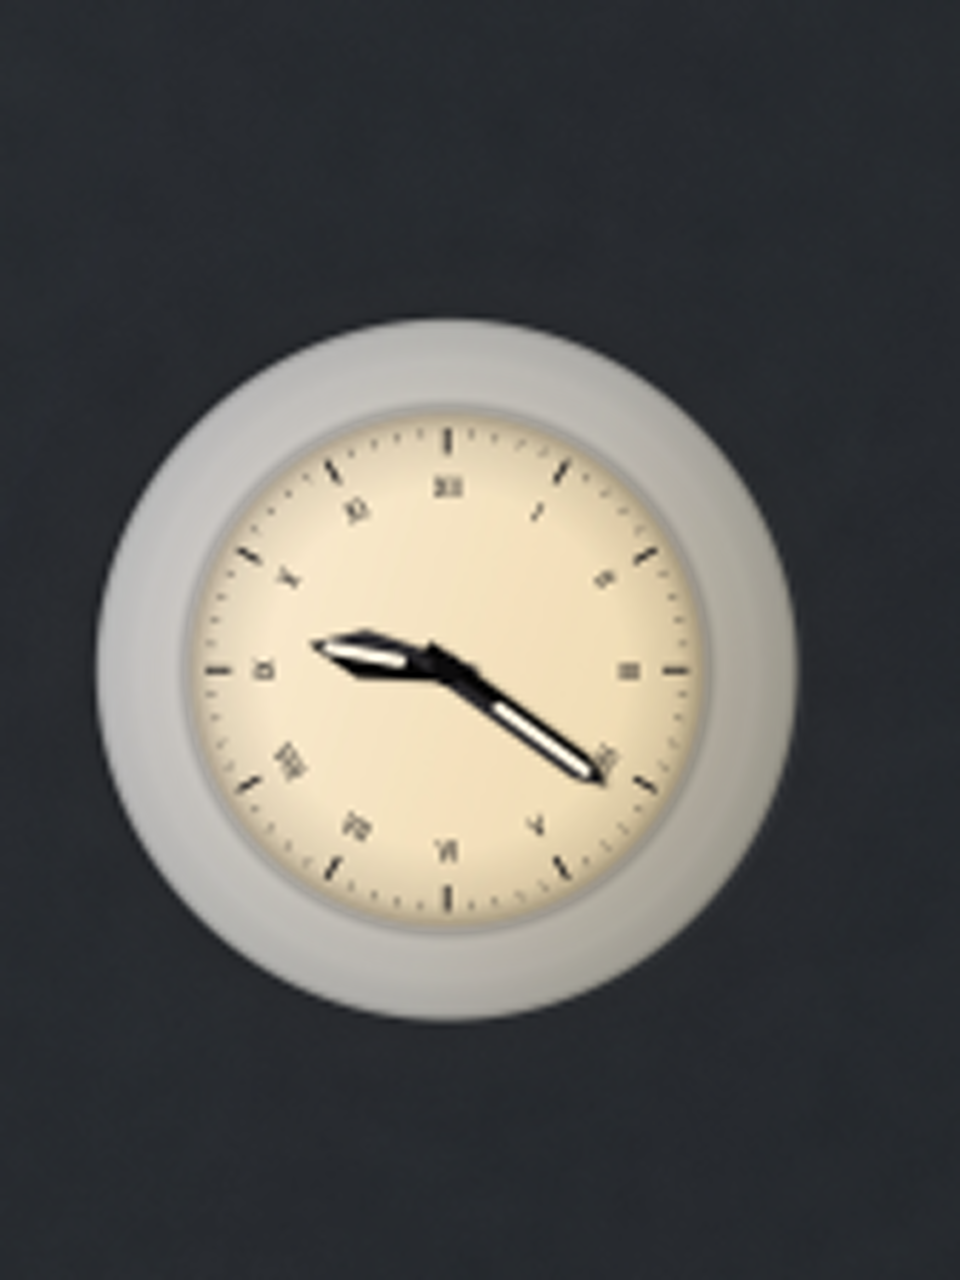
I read 9h21
